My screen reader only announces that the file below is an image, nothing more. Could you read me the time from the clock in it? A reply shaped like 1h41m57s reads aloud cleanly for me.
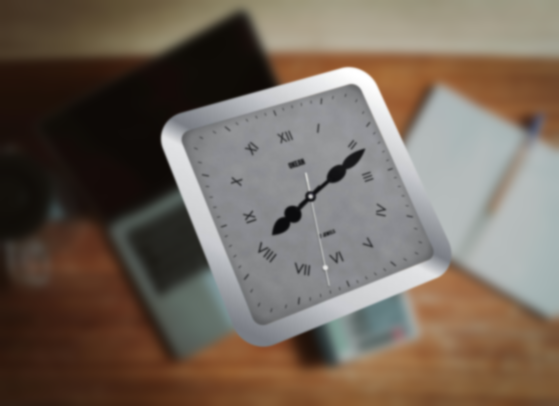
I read 8h11m32s
